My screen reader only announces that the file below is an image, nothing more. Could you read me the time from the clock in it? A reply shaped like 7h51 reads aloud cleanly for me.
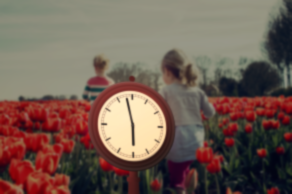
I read 5h58
